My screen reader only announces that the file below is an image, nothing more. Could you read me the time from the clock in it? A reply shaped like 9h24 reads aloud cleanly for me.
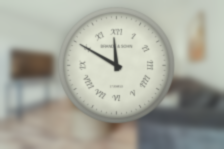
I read 11h50
